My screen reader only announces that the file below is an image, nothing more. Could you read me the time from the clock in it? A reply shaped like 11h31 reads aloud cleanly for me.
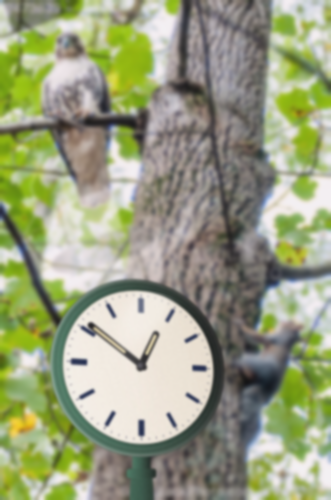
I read 12h51
